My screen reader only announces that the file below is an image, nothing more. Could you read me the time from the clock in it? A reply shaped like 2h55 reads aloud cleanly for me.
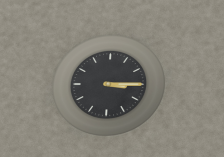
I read 3h15
